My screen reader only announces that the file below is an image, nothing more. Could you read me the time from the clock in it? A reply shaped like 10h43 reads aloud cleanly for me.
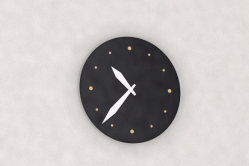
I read 10h37
